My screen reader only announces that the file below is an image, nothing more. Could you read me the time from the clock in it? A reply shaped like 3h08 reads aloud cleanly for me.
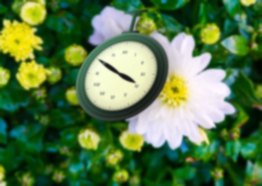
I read 3h50
